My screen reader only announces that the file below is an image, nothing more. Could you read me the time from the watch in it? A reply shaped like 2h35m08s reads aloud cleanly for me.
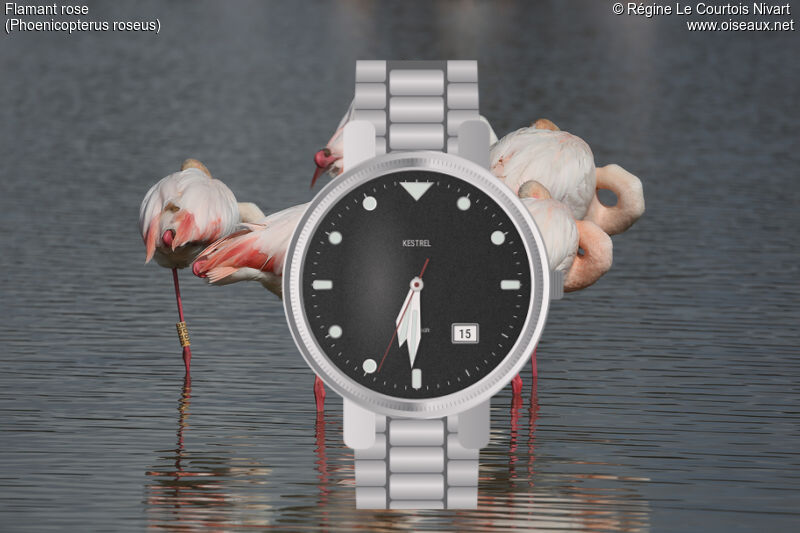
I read 6h30m34s
